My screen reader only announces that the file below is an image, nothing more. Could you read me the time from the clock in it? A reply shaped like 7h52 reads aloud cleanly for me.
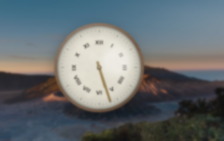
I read 5h27
